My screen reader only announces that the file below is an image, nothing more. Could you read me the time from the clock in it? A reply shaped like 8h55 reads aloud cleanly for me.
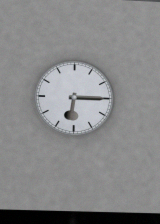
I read 6h15
